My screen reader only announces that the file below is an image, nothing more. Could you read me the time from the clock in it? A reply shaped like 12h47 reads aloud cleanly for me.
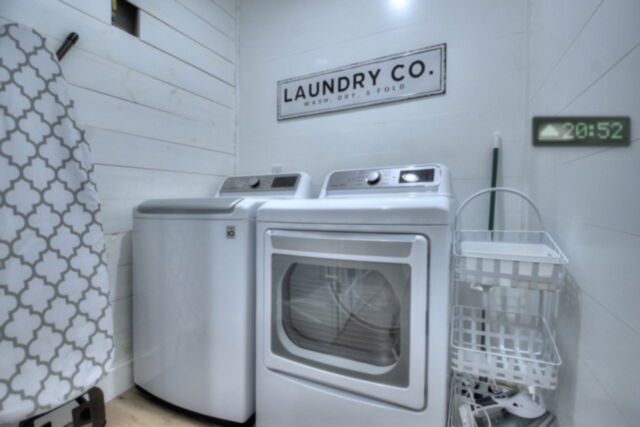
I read 20h52
